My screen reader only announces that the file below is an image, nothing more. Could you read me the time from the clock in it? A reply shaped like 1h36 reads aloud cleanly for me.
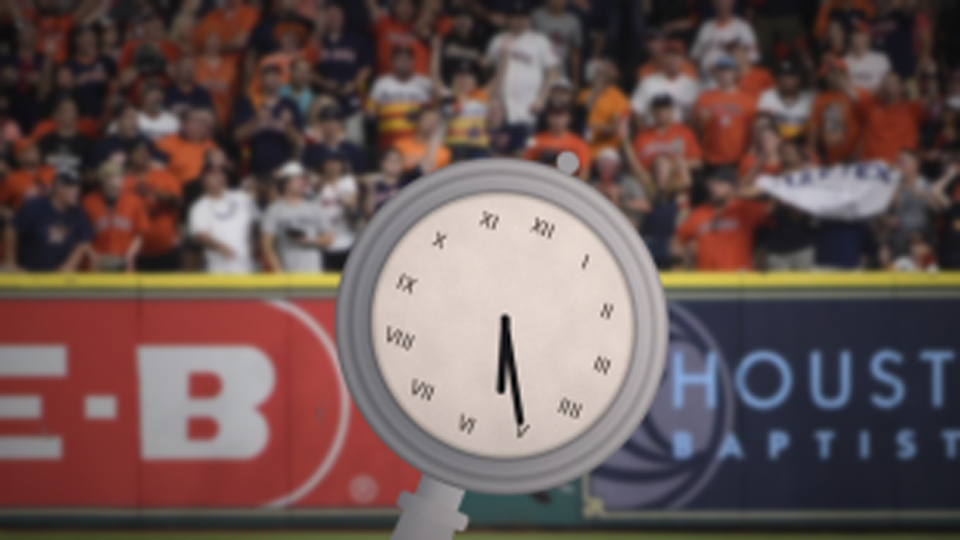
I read 5h25
